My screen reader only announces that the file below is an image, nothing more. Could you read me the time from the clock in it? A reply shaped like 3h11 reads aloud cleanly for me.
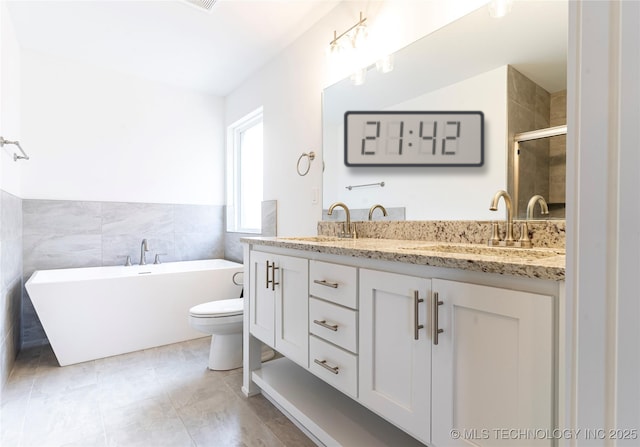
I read 21h42
